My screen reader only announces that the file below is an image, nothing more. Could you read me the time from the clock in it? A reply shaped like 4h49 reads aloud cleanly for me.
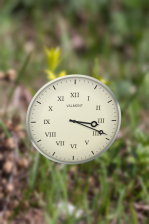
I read 3h19
